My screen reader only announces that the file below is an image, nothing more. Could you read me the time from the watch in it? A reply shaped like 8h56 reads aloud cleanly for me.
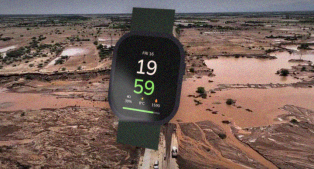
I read 19h59
